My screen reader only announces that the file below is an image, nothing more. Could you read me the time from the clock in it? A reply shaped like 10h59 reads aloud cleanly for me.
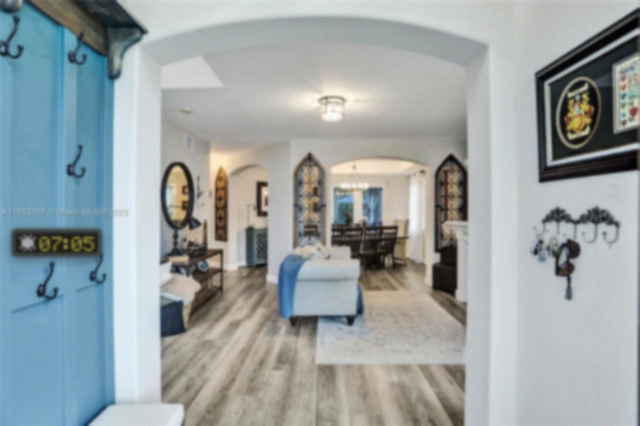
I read 7h05
